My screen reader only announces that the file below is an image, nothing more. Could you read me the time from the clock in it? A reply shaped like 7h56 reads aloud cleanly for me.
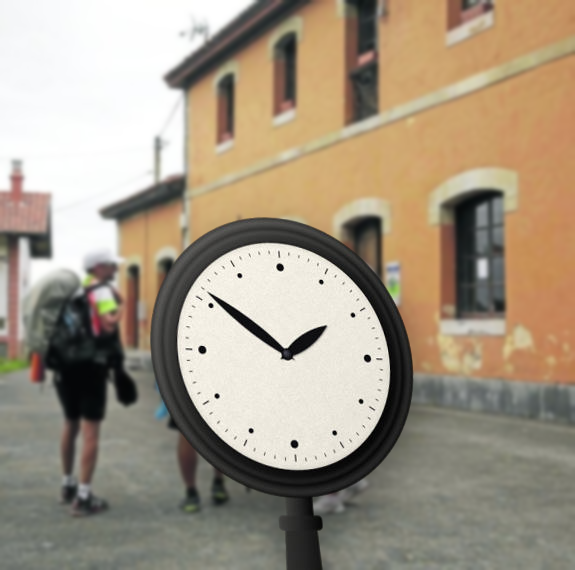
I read 1h51
